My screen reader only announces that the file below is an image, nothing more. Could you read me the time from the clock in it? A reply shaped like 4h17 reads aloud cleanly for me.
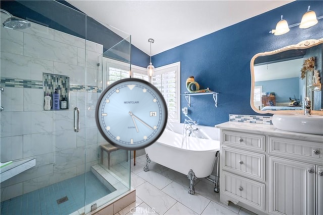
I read 5h21
